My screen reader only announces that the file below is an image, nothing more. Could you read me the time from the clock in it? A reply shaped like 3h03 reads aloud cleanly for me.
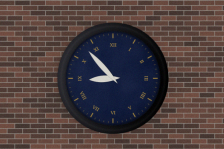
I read 8h53
